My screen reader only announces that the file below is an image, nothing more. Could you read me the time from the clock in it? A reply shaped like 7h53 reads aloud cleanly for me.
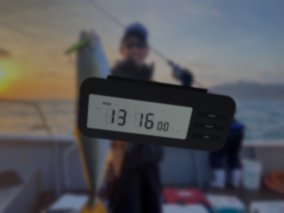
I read 13h16
